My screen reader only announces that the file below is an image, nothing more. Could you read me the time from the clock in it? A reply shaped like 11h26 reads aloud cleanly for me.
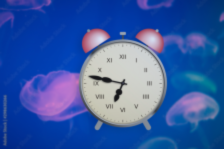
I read 6h47
